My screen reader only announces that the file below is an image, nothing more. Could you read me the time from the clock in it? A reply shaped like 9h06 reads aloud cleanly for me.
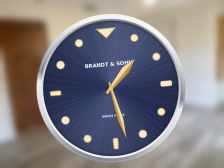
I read 1h28
